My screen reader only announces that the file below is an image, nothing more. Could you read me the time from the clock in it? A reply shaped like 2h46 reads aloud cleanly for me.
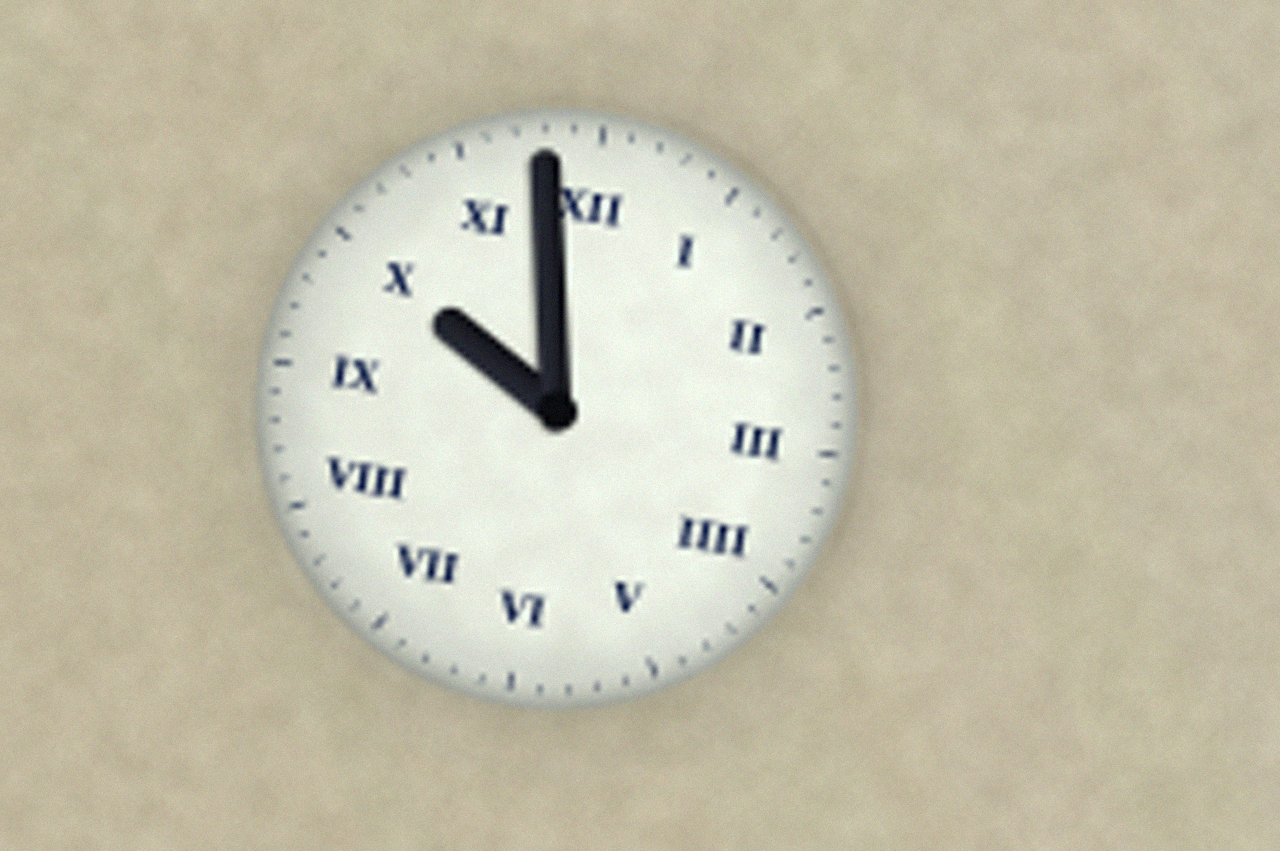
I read 9h58
